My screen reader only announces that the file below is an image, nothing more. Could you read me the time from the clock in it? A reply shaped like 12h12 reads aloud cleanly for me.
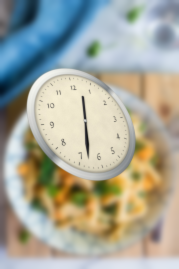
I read 12h33
